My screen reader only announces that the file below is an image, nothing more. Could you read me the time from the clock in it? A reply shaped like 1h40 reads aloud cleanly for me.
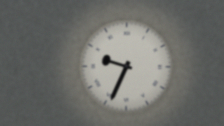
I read 9h34
